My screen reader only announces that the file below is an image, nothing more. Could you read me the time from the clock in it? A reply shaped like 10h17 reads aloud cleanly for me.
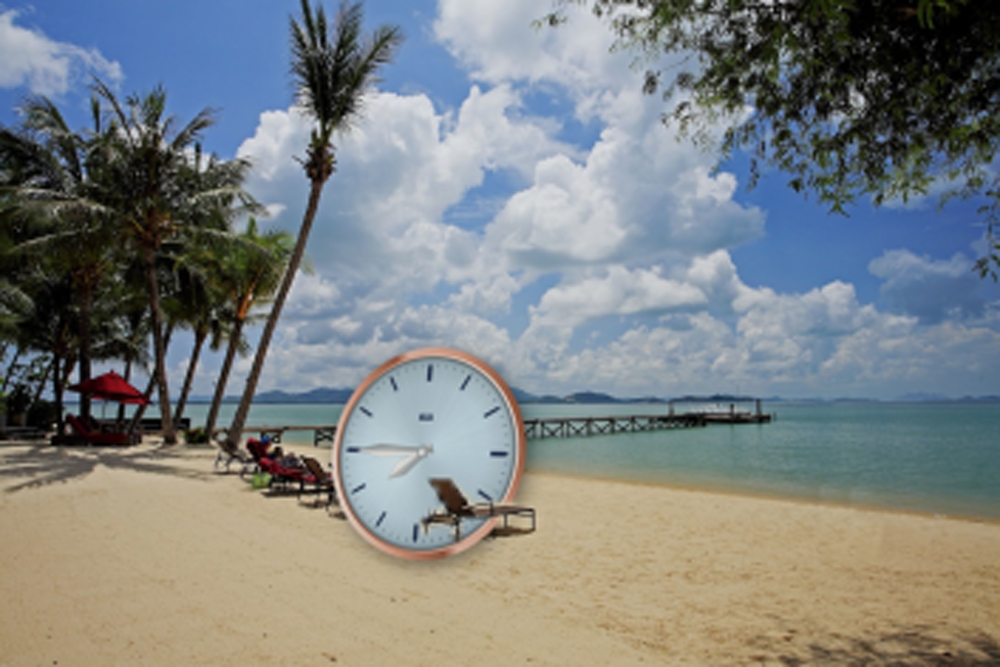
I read 7h45
